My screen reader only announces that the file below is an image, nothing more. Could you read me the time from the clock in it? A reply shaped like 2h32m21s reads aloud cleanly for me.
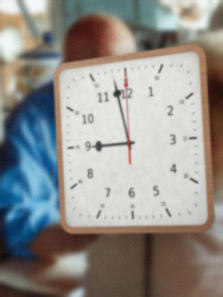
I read 8h58m00s
